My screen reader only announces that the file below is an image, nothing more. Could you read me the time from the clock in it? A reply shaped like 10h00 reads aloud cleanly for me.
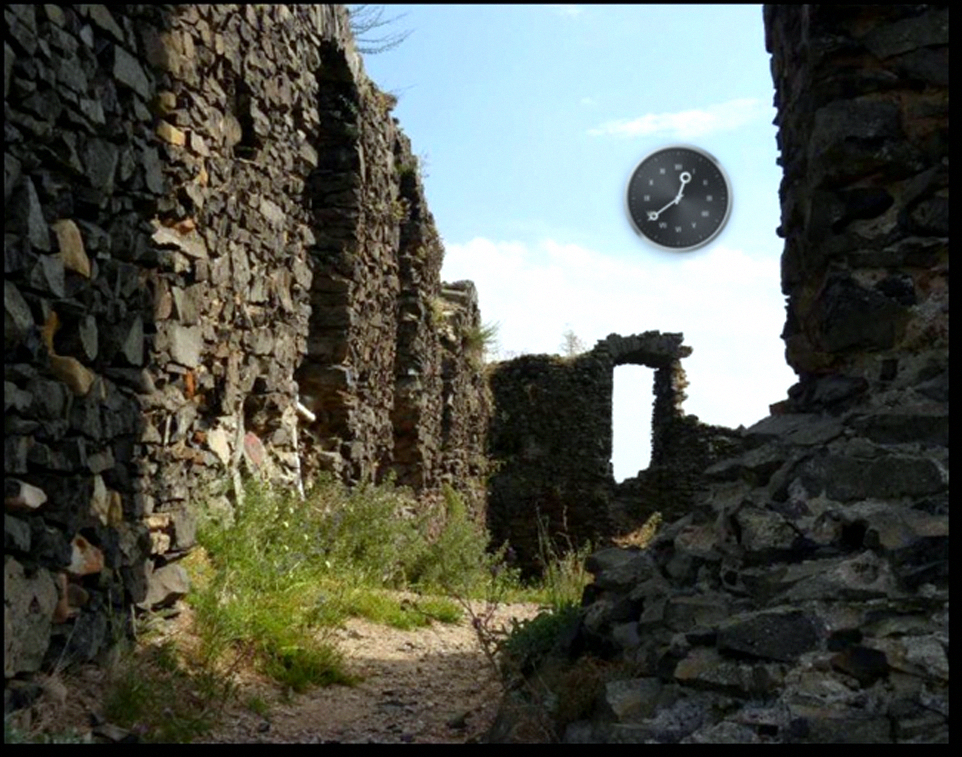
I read 12h39
